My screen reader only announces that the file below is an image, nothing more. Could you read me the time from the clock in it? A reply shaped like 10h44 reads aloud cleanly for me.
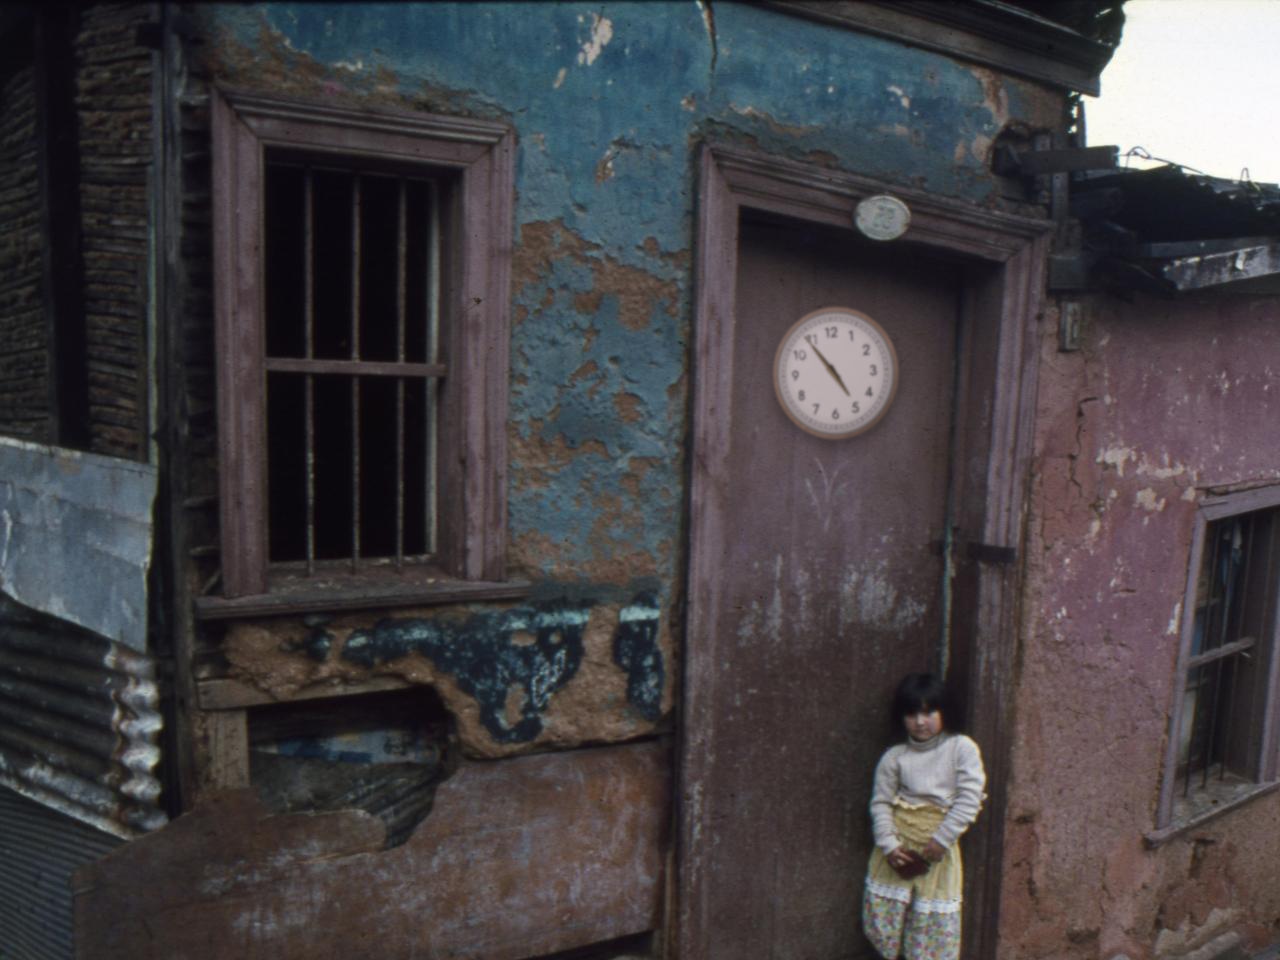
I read 4h54
